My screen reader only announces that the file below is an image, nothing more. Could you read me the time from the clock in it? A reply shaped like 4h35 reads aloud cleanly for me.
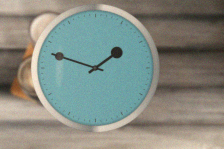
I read 1h48
